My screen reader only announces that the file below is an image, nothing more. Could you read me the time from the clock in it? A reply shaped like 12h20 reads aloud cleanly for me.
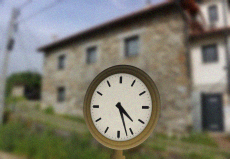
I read 4h27
